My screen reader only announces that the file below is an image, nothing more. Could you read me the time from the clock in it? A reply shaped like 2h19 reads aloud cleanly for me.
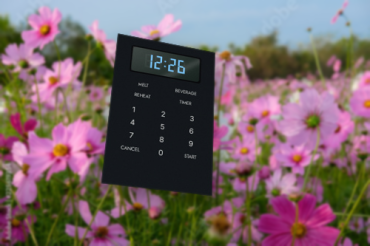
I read 12h26
